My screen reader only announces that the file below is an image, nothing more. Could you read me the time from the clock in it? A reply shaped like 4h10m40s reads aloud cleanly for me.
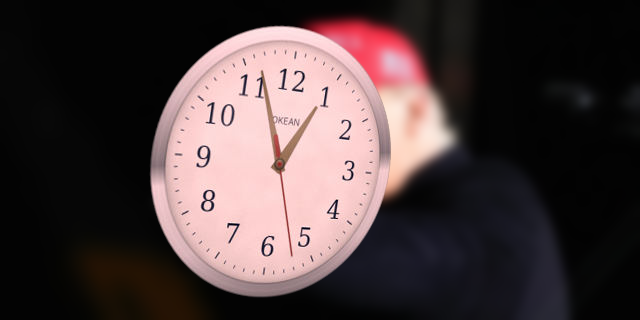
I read 12h56m27s
